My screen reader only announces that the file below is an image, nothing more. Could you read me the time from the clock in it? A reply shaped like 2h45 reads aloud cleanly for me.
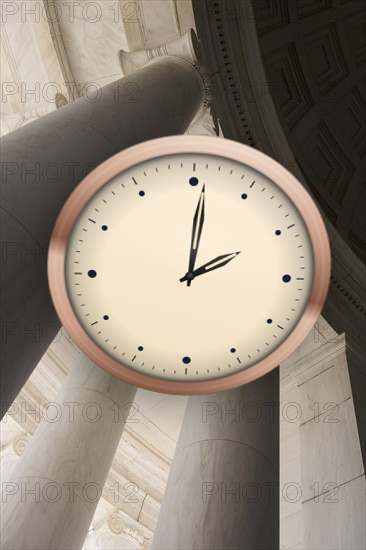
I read 2h01
